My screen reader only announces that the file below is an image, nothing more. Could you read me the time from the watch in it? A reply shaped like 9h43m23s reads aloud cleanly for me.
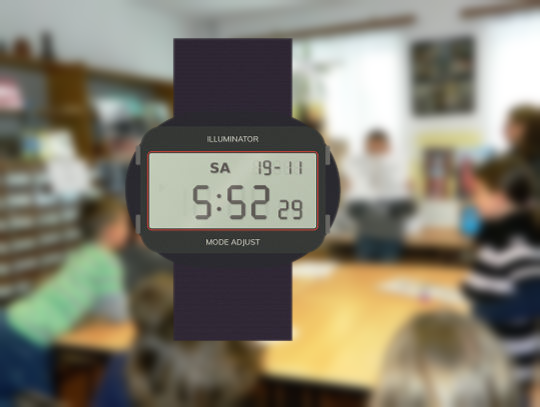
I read 5h52m29s
